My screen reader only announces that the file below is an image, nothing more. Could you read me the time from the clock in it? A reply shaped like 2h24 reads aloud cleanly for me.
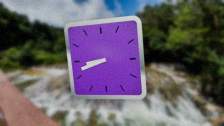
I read 8h42
